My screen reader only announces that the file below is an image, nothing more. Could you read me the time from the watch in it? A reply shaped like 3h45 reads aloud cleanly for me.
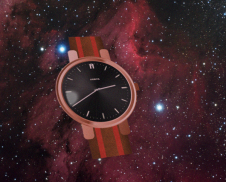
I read 2h40
